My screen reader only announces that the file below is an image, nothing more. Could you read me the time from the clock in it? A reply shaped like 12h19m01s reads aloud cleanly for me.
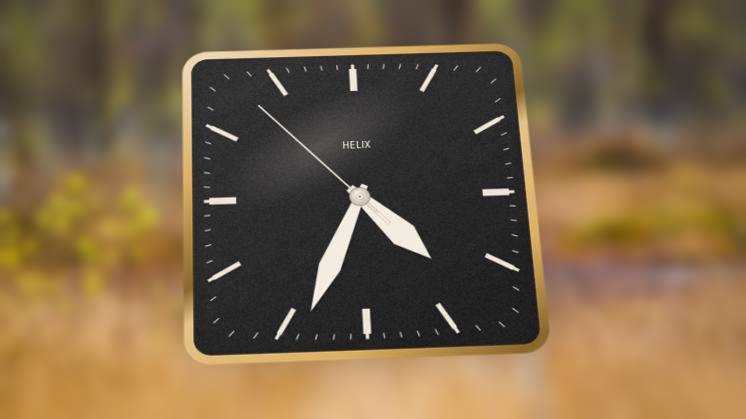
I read 4h33m53s
